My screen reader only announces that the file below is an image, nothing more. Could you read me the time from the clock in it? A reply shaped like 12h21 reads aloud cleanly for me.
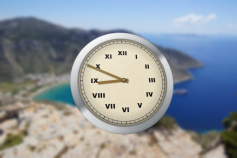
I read 8h49
